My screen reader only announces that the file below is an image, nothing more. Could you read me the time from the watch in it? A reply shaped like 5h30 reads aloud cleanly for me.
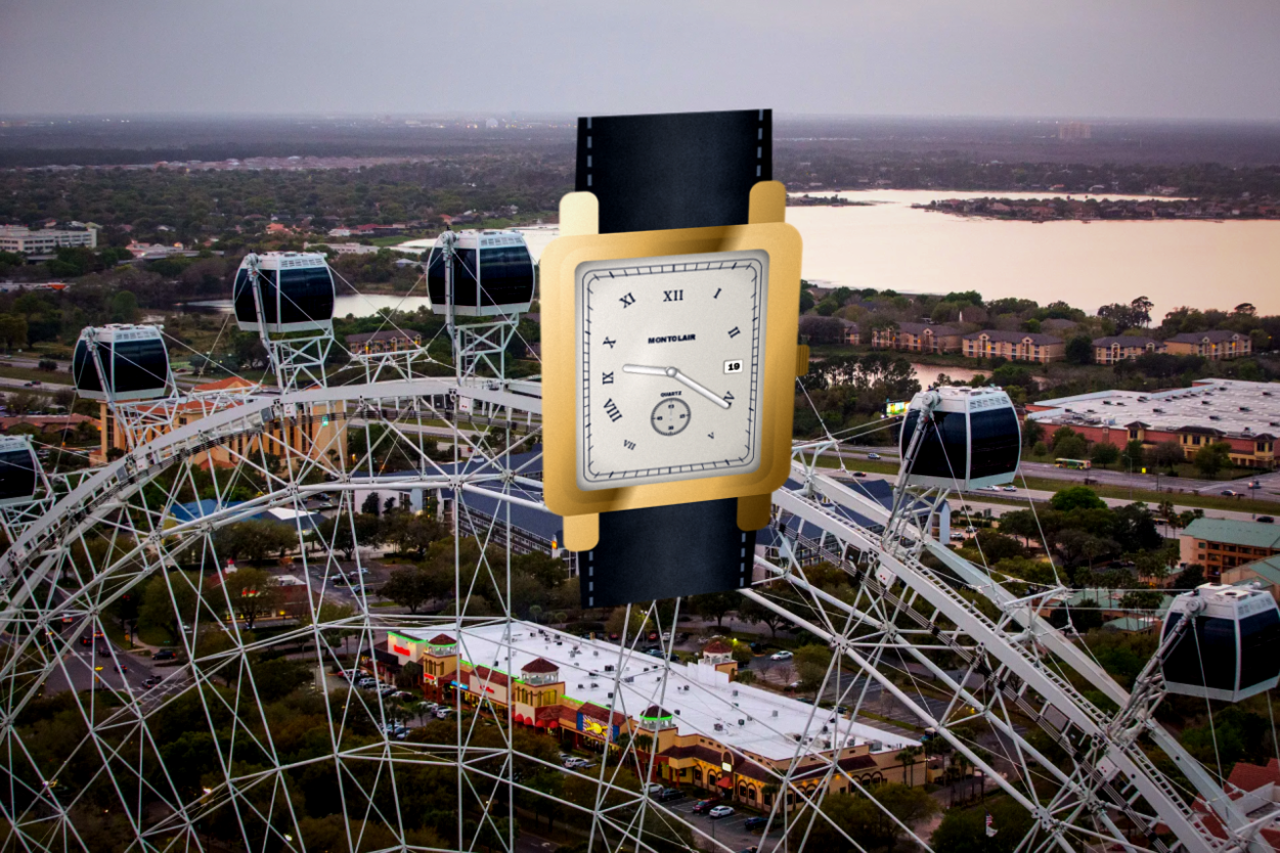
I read 9h21
